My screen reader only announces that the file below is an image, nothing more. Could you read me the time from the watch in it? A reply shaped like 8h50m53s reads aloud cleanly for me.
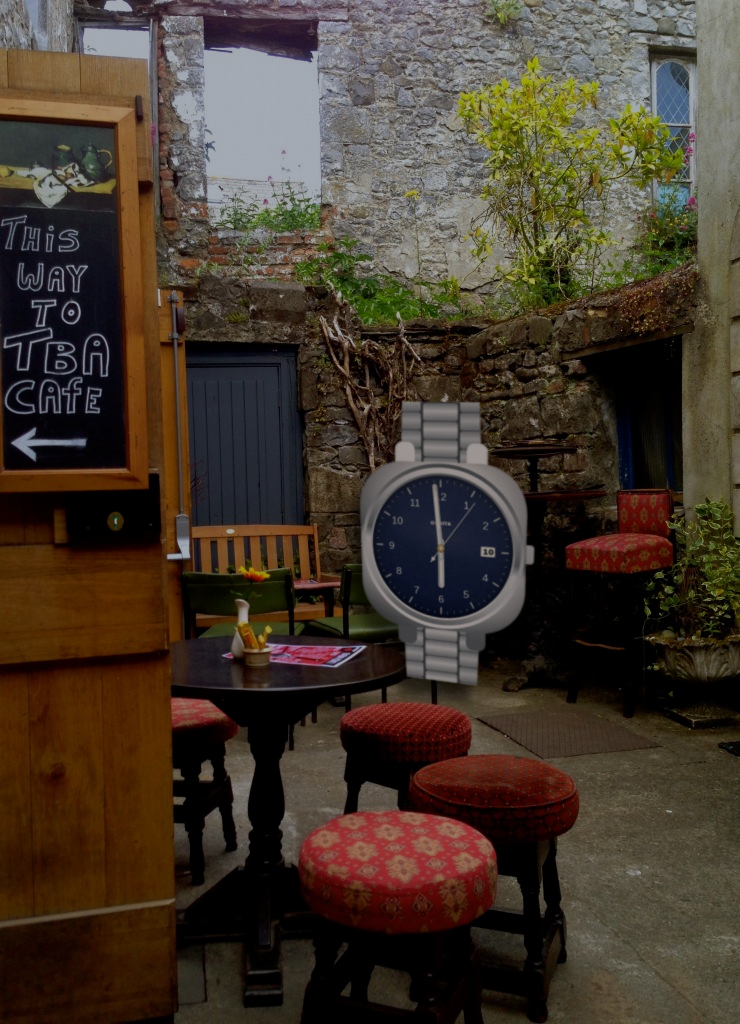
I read 5h59m06s
